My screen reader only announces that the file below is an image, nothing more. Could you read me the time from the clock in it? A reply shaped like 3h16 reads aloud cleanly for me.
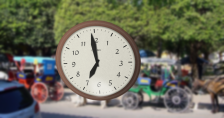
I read 6h59
